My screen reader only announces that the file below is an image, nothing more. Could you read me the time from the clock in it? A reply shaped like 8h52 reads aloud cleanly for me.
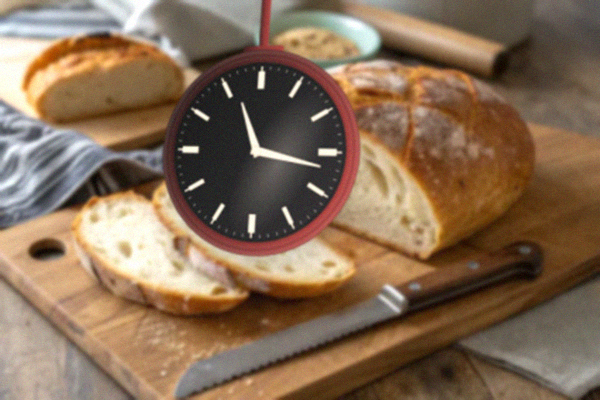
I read 11h17
